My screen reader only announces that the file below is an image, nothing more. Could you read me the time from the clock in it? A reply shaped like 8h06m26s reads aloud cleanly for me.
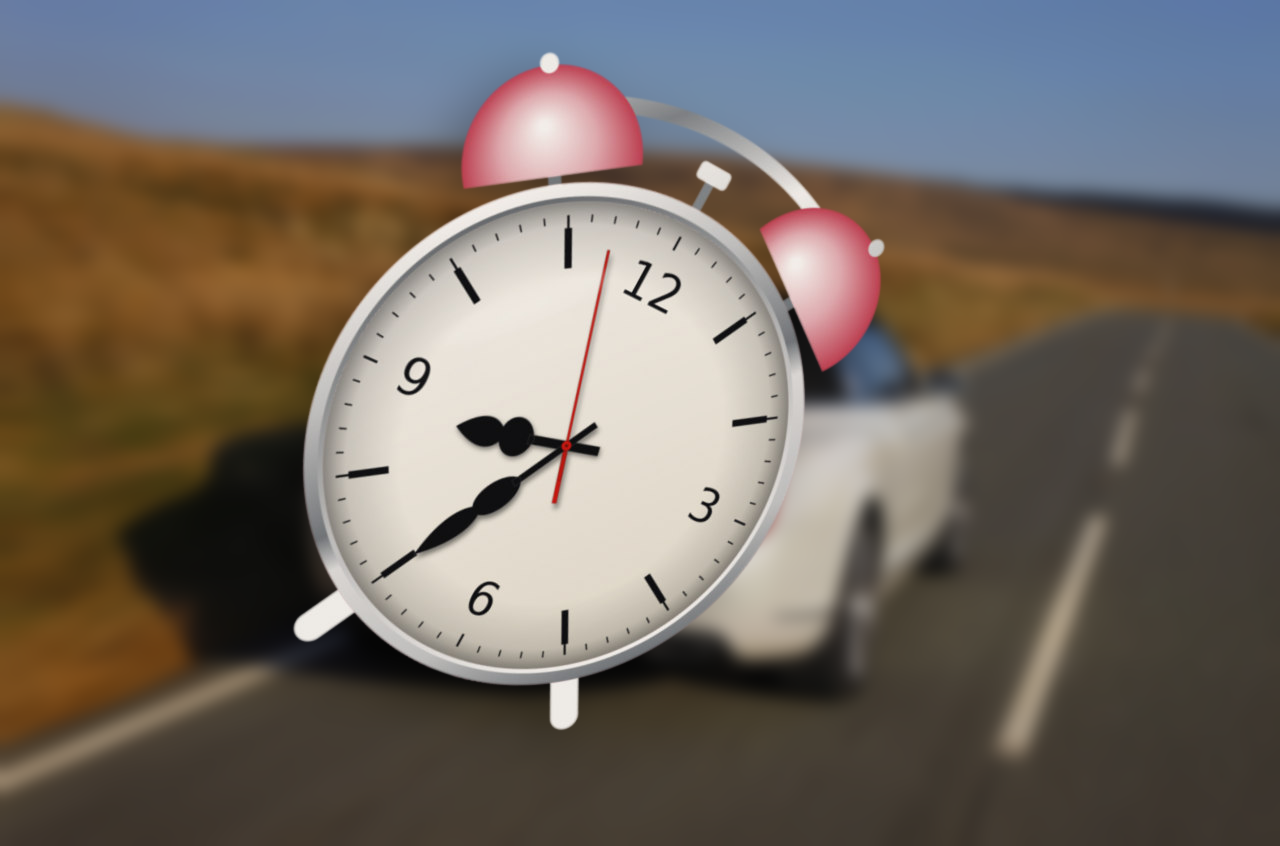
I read 8h34m57s
